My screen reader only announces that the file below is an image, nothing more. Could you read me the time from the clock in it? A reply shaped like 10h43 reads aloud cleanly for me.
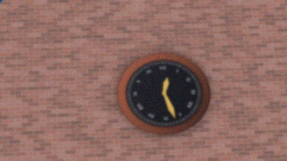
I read 12h27
